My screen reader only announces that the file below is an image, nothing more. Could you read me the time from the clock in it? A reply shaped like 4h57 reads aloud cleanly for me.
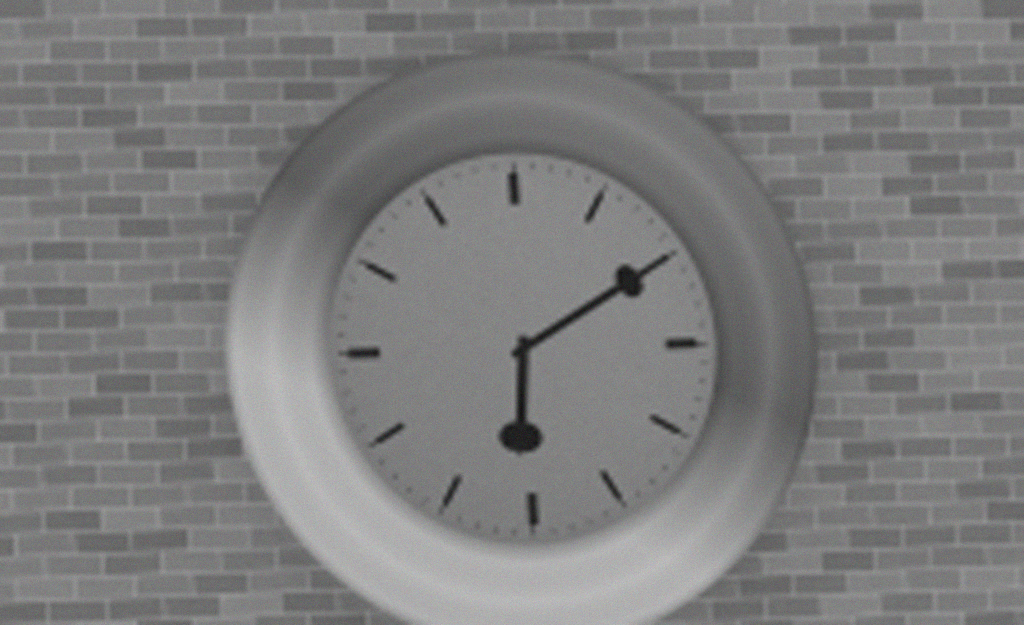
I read 6h10
